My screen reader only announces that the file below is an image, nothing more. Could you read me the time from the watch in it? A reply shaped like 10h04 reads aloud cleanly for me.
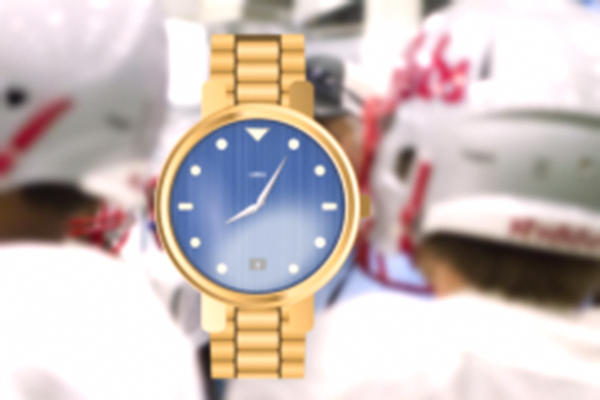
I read 8h05
